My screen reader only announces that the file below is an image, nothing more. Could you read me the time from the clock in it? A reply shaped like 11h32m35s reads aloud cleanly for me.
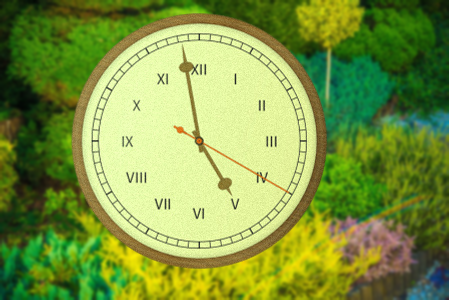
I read 4h58m20s
